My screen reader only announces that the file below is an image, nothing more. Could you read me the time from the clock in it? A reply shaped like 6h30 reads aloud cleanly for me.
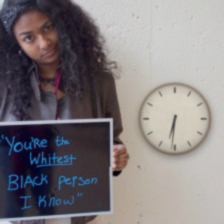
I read 6h31
